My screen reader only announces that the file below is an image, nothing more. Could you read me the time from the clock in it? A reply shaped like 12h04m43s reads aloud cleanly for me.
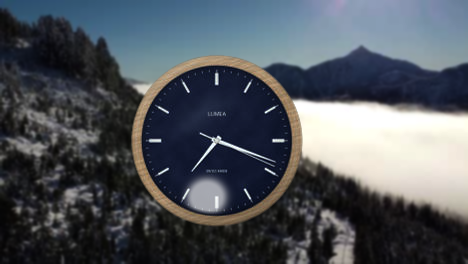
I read 7h18m19s
